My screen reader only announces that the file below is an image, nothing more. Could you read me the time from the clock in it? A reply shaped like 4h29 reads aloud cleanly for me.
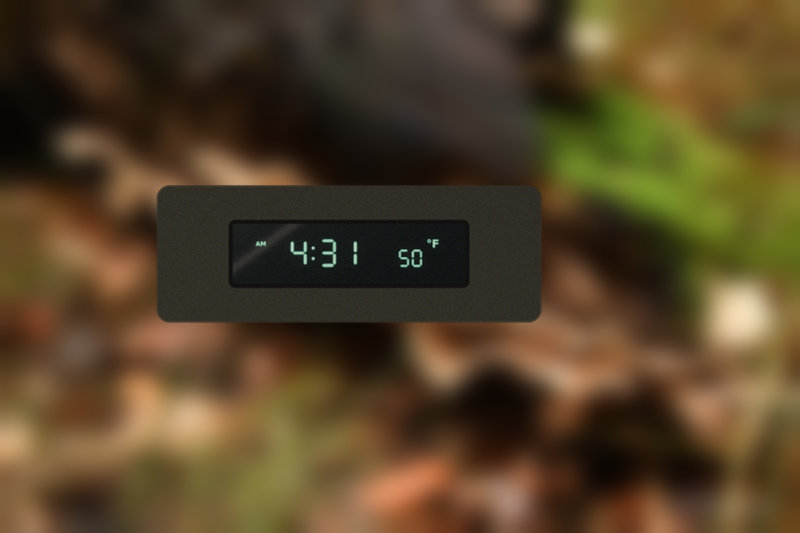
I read 4h31
